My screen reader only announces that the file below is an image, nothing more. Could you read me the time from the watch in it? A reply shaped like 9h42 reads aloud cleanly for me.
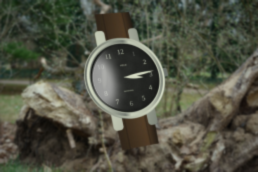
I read 3h14
